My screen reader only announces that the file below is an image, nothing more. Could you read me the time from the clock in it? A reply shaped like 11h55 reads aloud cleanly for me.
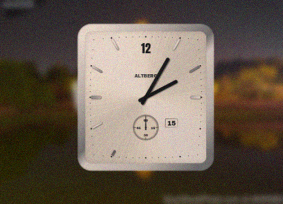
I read 2h05
